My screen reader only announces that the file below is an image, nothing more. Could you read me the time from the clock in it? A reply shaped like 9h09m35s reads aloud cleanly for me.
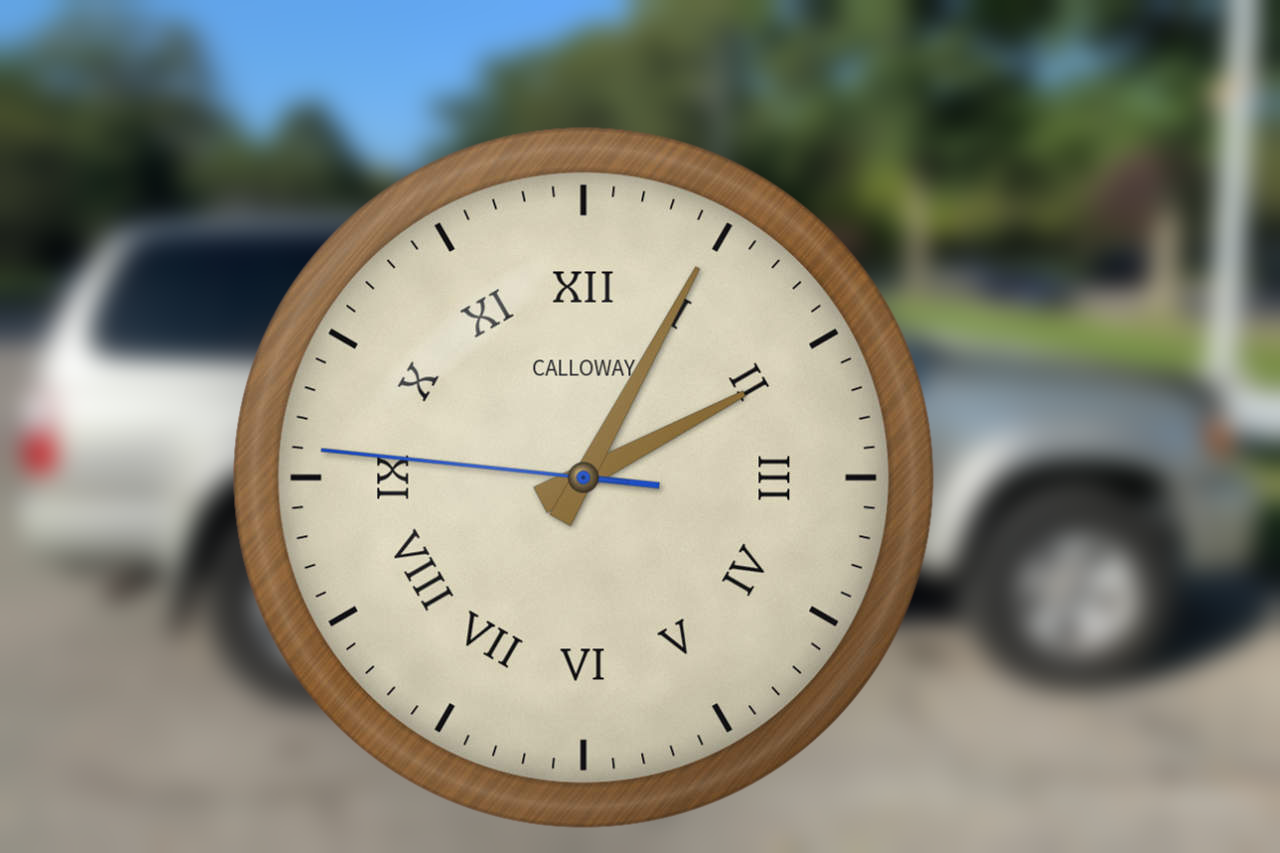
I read 2h04m46s
